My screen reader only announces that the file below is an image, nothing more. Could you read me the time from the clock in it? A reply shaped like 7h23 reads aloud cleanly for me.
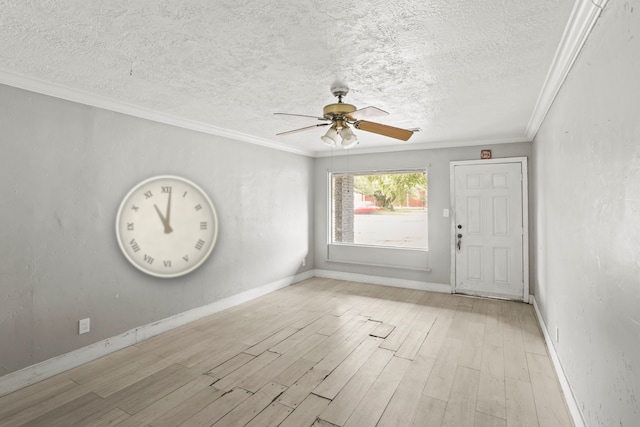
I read 11h01
